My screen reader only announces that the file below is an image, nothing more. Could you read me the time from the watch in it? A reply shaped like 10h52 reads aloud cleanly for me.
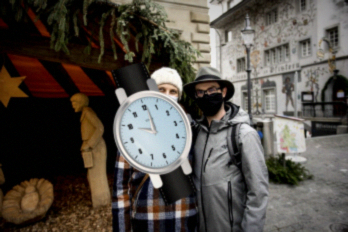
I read 10h01
